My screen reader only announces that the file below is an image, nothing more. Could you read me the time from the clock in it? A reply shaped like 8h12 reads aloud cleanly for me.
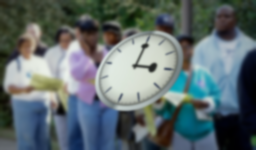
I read 3h00
